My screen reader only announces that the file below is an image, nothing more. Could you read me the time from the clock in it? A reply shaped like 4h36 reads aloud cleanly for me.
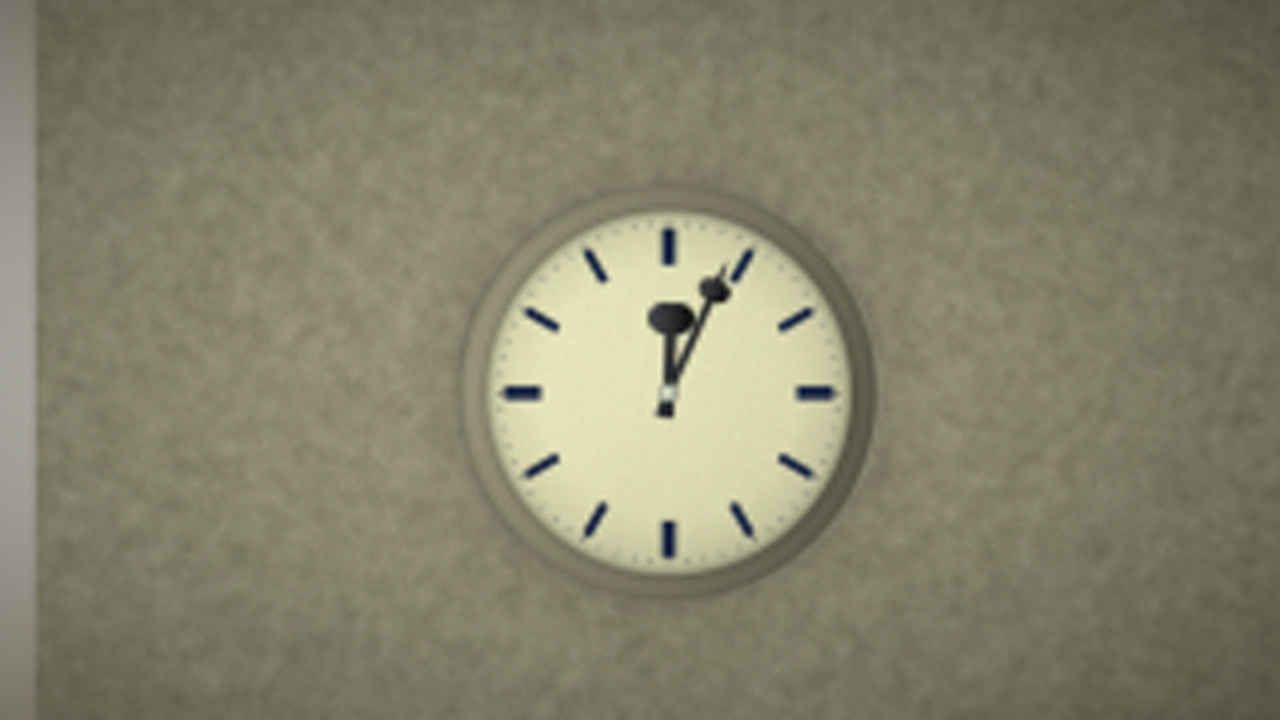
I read 12h04
